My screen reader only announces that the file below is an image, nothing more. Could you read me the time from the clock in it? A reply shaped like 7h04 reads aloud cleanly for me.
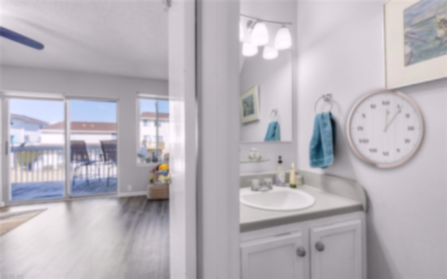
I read 12h06
